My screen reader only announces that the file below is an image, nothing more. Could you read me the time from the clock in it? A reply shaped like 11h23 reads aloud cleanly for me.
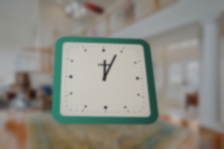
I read 12h04
